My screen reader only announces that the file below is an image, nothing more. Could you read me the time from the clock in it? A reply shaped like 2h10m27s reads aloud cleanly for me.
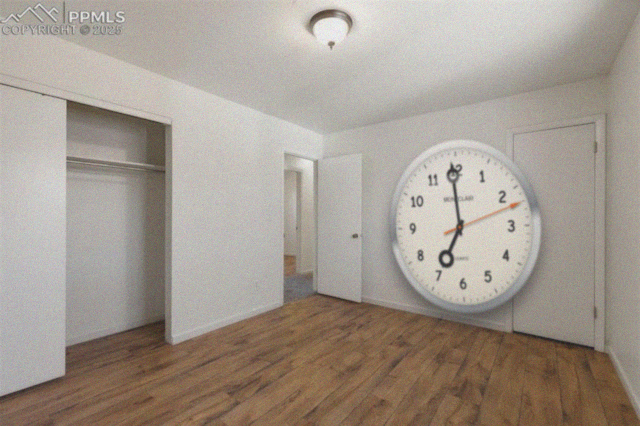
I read 6h59m12s
